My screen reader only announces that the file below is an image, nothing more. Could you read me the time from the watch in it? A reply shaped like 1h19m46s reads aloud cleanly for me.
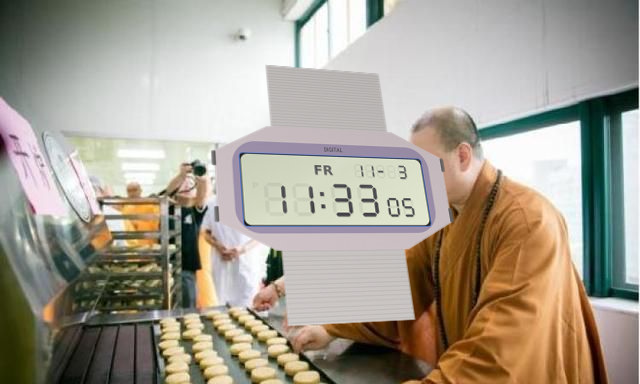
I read 11h33m05s
